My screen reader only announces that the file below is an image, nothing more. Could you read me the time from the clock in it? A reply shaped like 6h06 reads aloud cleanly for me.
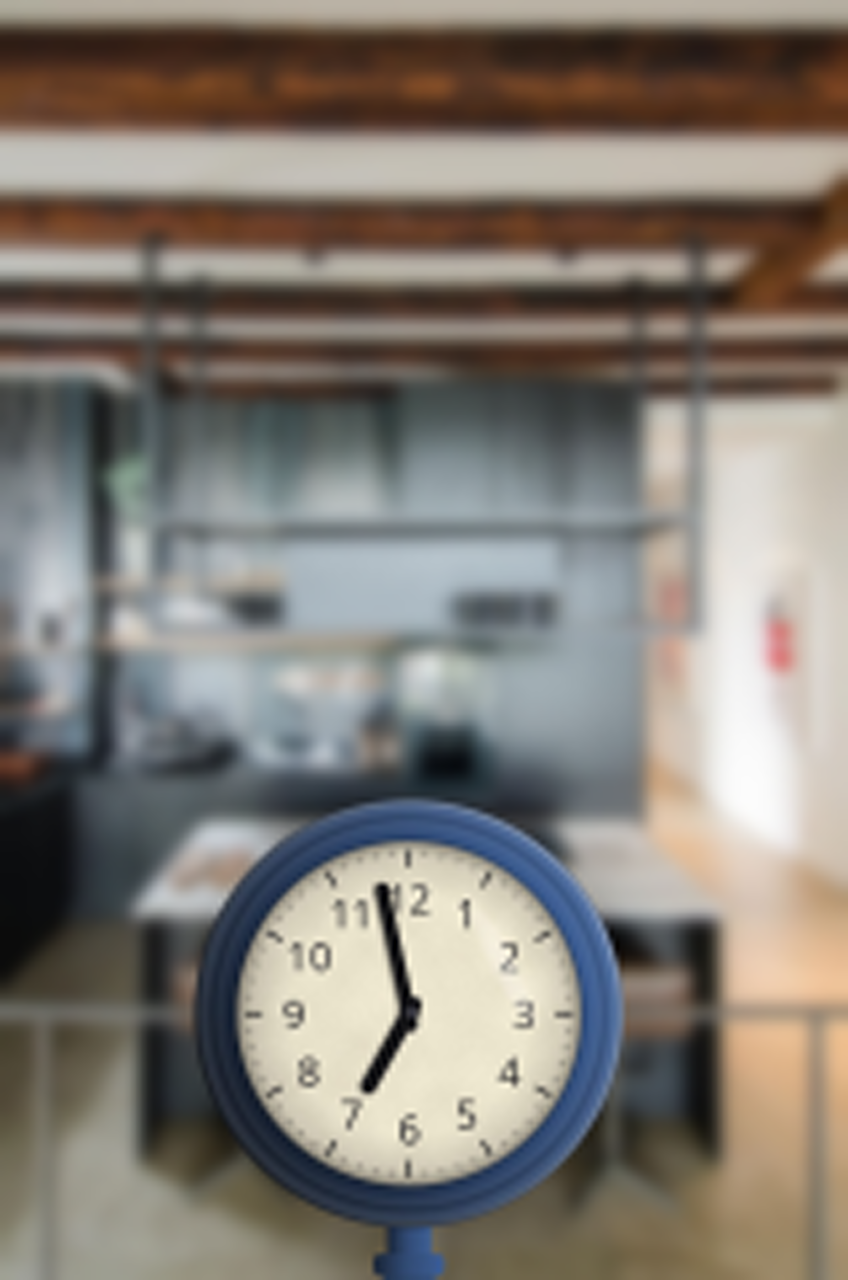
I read 6h58
